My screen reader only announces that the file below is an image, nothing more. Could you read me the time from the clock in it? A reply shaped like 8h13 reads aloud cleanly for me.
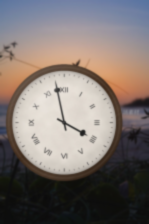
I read 3h58
